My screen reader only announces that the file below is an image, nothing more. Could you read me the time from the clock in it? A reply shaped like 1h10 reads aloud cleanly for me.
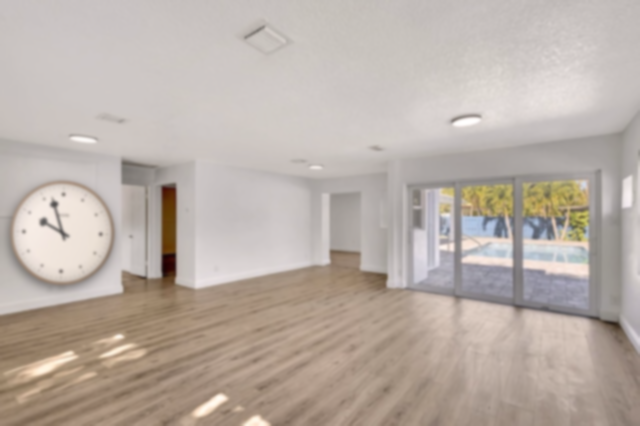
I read 9h57
